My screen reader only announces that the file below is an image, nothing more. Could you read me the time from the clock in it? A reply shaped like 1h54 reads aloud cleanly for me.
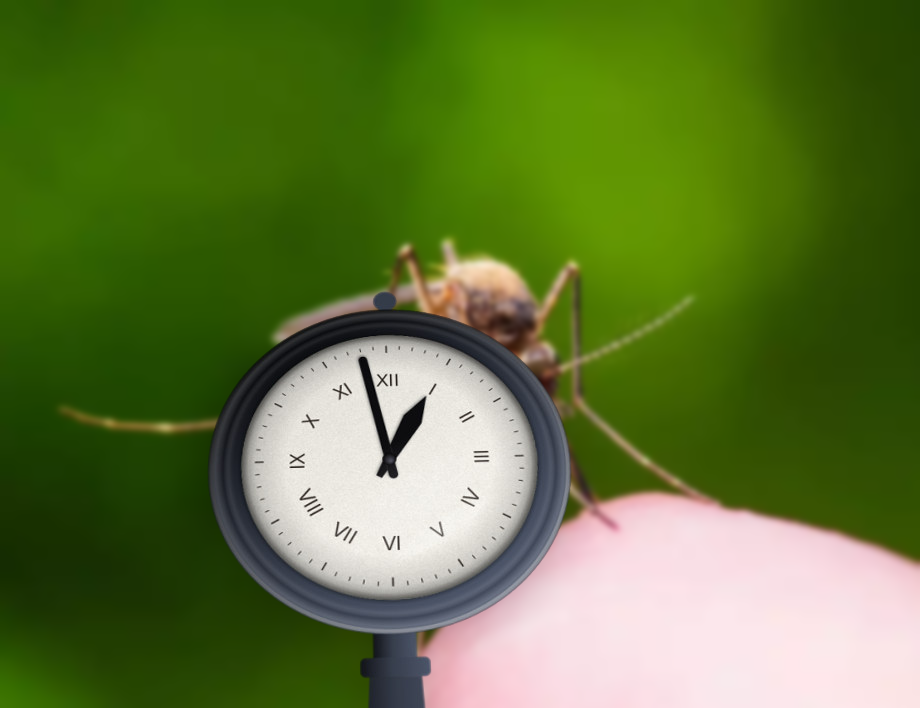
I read 12h58
